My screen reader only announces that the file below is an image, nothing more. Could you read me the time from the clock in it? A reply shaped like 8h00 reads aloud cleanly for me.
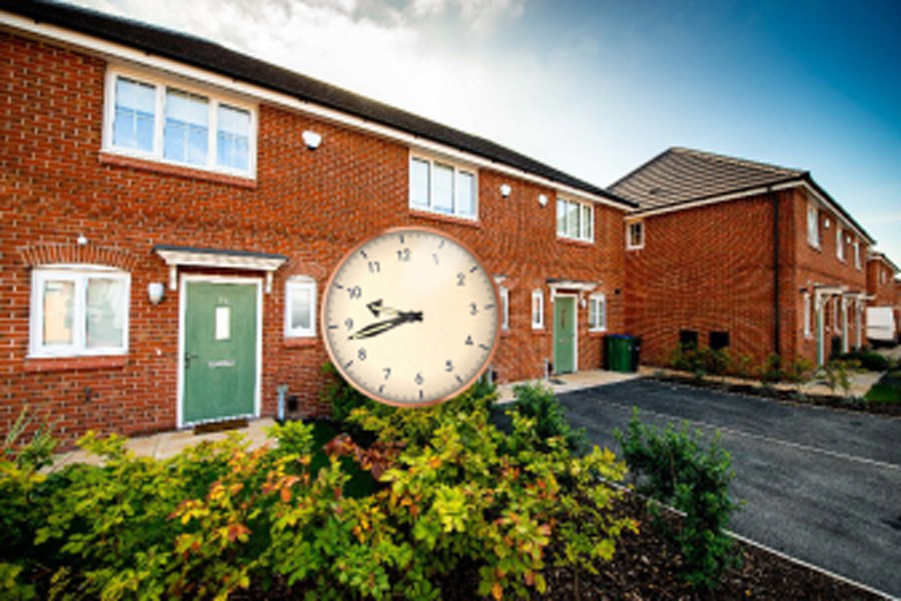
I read 9h43
